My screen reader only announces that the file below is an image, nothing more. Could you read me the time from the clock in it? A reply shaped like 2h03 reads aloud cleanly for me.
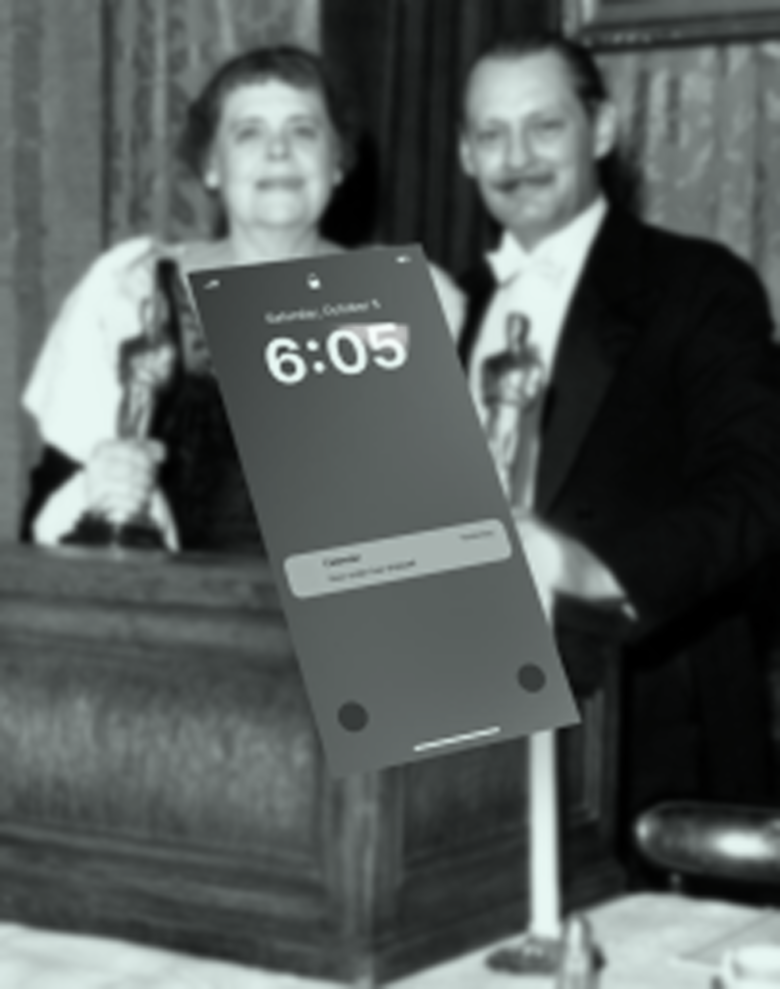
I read 6h05
